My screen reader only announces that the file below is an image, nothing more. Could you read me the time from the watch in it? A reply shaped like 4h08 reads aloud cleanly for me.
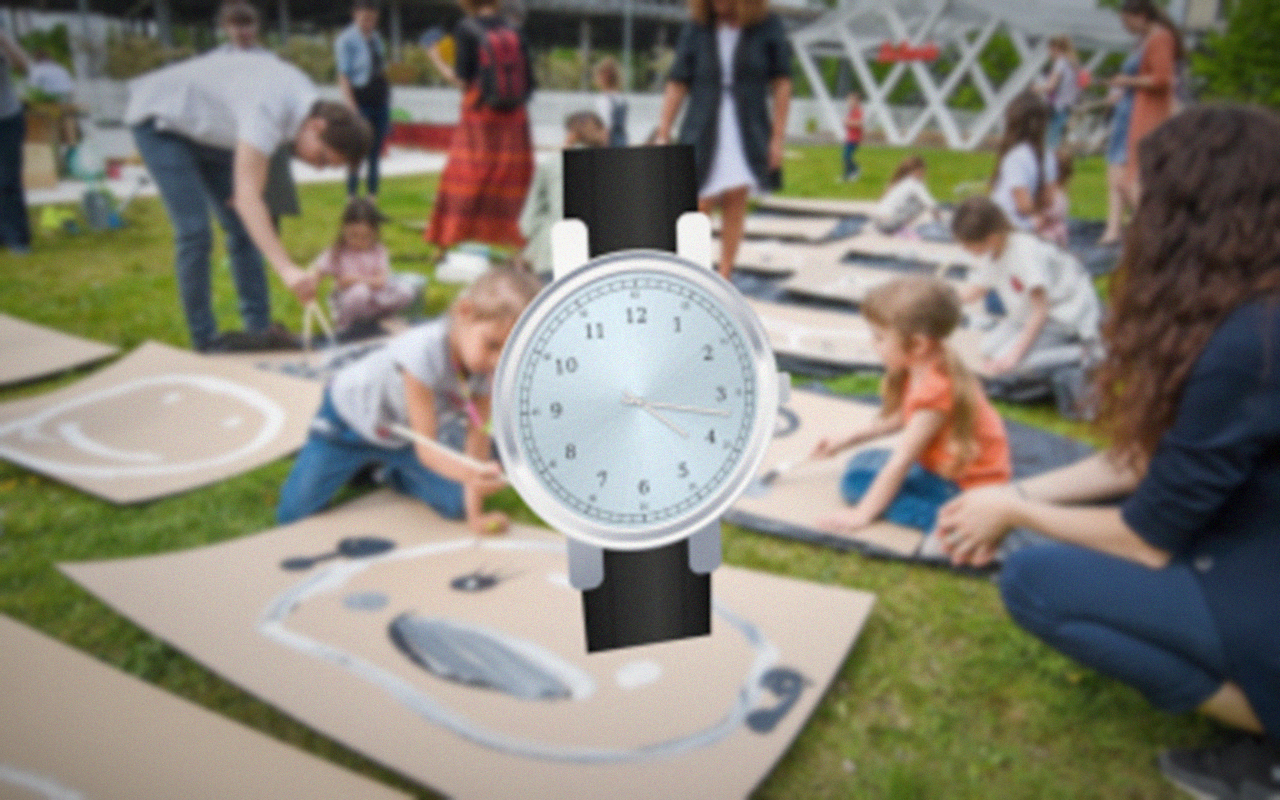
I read 4h17
